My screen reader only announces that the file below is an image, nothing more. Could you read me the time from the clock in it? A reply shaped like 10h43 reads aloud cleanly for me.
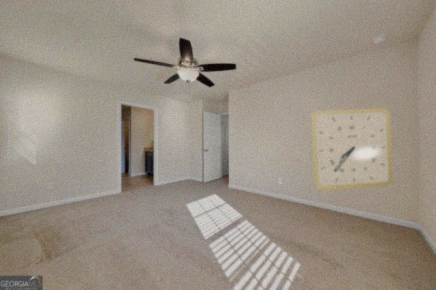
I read 7h37
